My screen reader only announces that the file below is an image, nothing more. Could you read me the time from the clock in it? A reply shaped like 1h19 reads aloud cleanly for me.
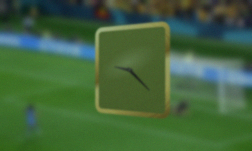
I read 9h22
